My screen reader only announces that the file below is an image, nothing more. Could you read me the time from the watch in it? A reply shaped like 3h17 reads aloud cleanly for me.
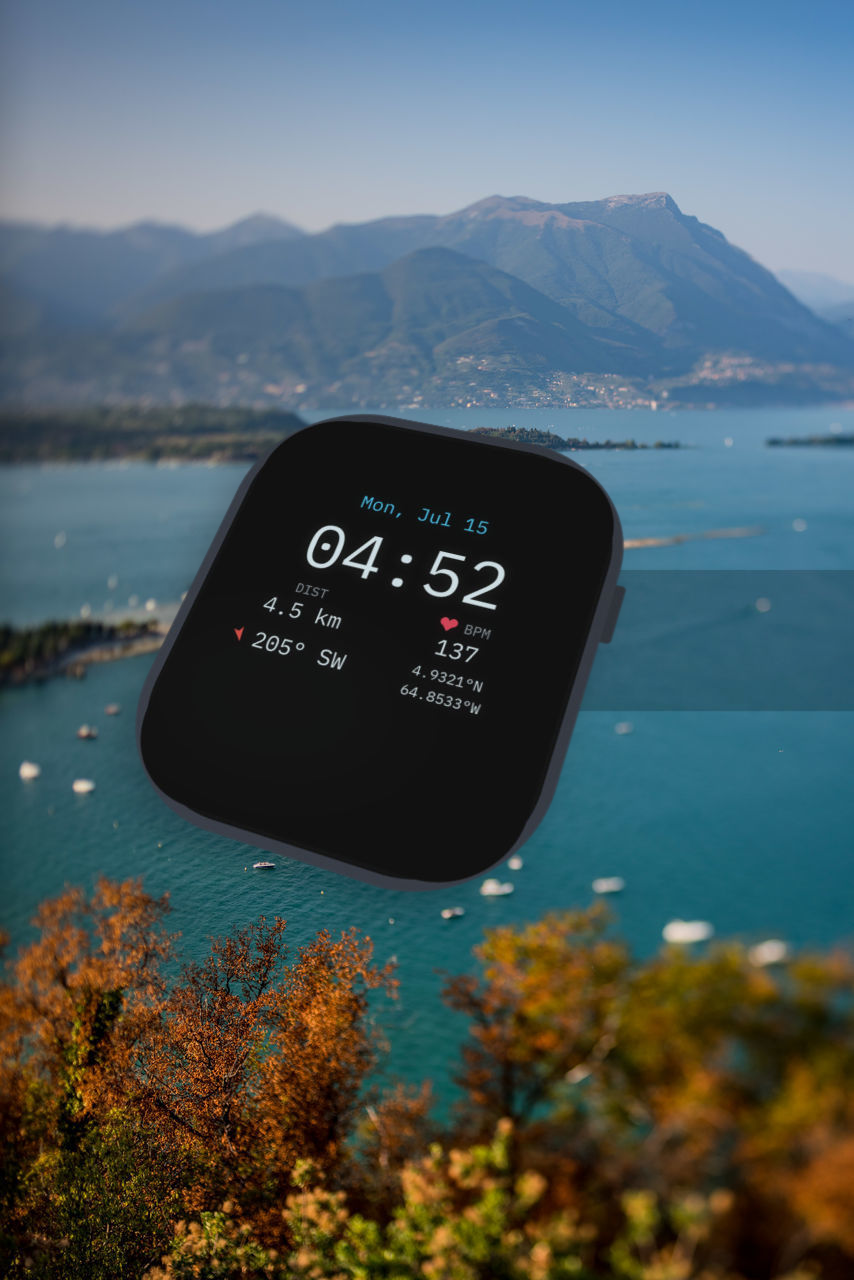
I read 4h52
